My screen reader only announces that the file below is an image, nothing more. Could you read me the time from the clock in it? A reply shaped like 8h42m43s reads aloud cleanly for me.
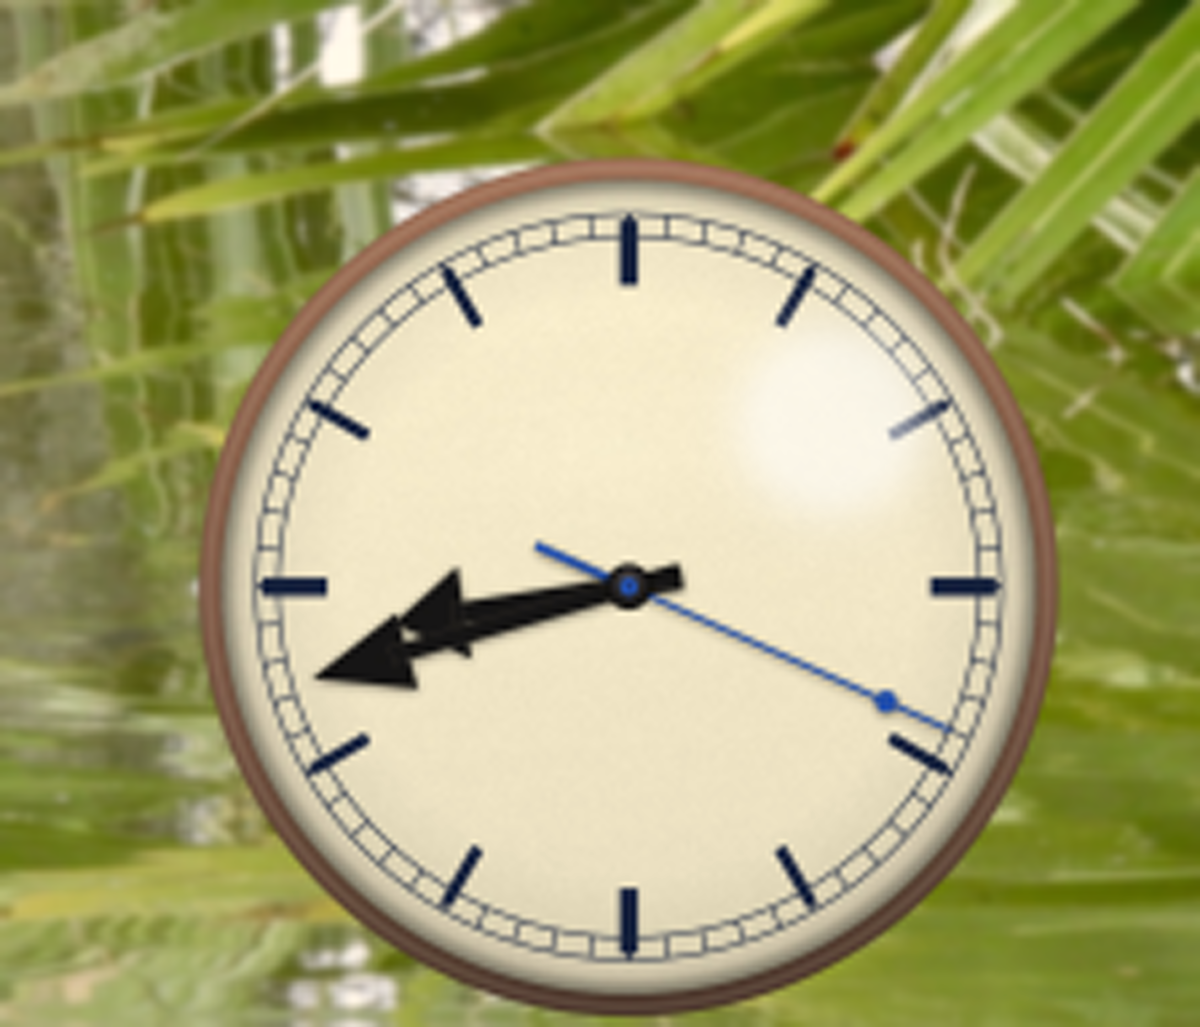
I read 8h42m19s
